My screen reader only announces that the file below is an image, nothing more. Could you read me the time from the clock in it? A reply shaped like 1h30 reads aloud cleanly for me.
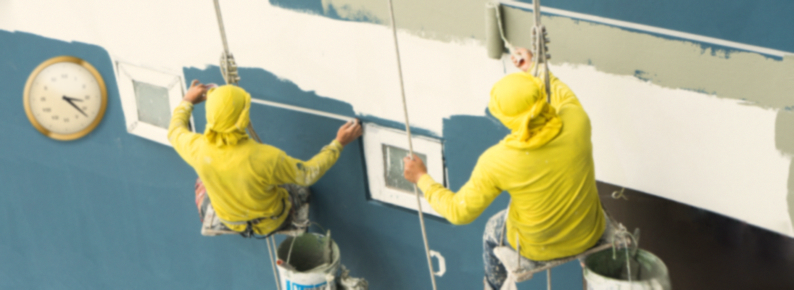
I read 3h22
